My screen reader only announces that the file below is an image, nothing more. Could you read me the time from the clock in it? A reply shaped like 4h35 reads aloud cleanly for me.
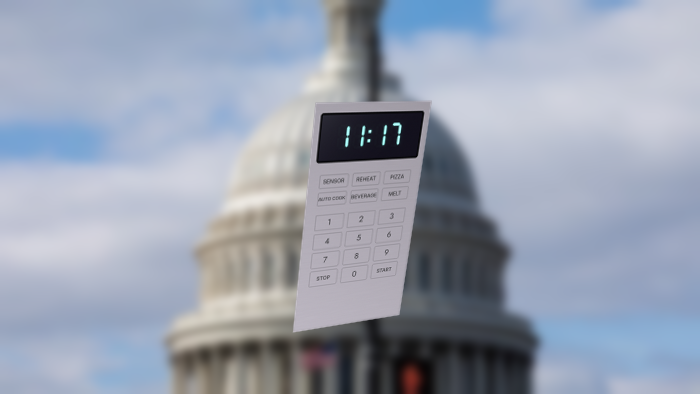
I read 11h17
